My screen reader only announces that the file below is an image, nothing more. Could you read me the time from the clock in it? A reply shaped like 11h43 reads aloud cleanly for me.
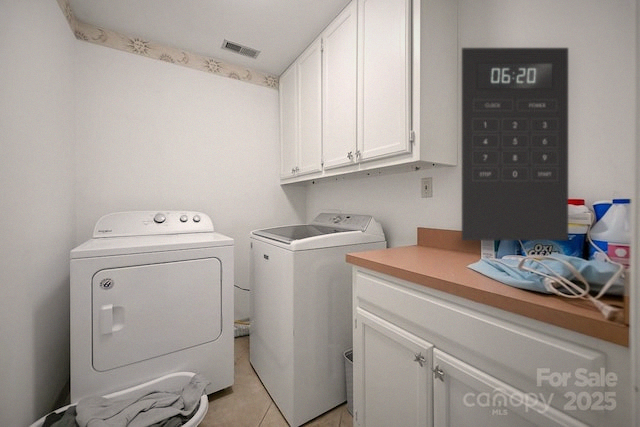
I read 6h20
